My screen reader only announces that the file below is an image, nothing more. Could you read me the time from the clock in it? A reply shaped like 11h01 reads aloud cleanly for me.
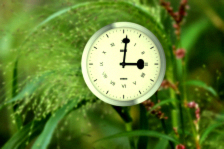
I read 3h01
